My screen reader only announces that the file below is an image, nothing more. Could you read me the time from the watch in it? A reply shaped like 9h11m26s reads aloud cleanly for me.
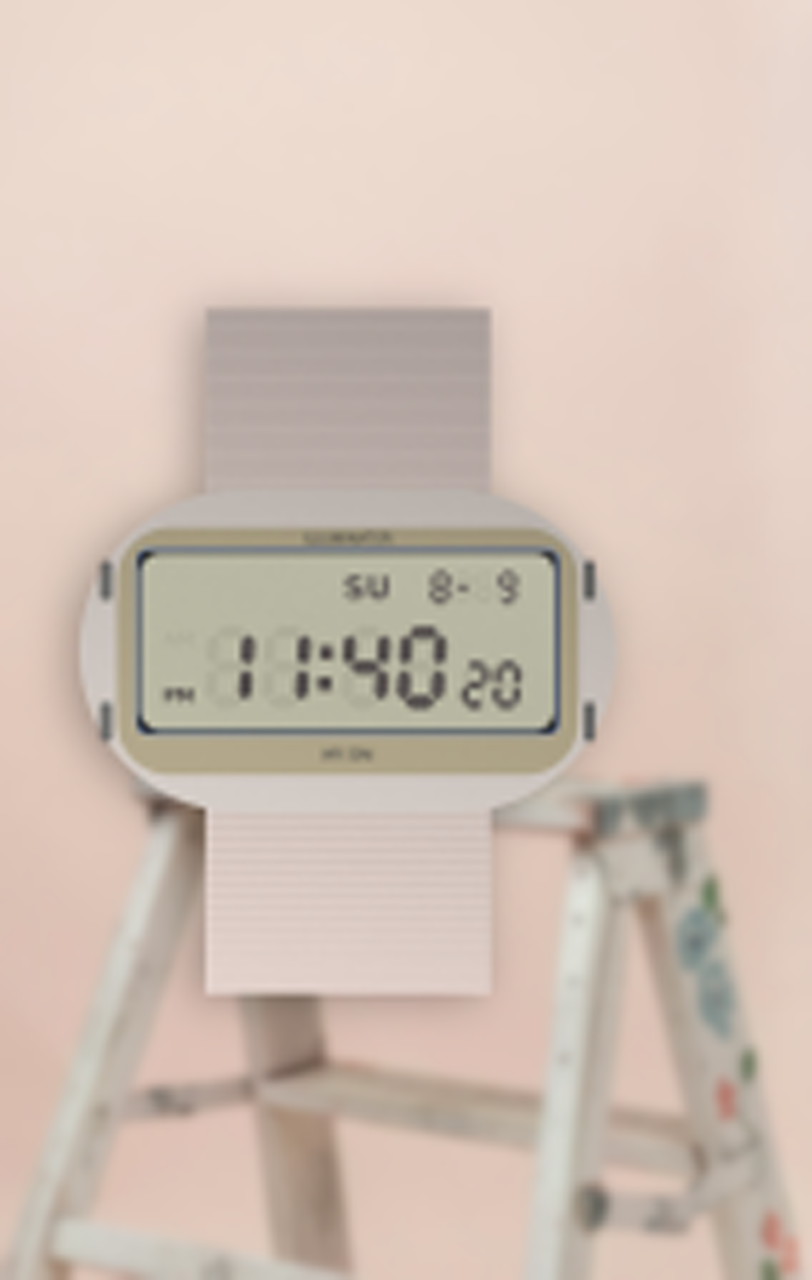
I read 11h40m20s
